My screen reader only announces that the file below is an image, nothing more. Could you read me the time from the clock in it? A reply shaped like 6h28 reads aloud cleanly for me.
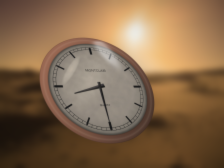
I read 8h30
